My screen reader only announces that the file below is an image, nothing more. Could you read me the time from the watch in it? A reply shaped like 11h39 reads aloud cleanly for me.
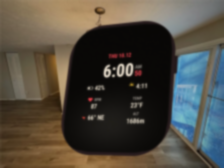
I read 6h00
